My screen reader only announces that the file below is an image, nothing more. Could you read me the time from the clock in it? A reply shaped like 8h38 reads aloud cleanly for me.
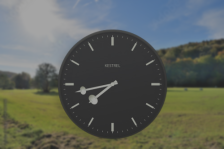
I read 7h43
